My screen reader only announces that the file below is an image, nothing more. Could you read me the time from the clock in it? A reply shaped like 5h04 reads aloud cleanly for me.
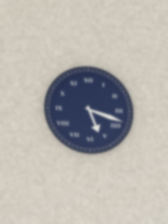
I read 5h18
